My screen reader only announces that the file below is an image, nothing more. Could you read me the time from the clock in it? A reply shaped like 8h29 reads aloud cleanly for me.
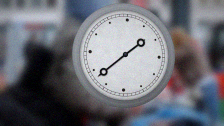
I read 1h38
